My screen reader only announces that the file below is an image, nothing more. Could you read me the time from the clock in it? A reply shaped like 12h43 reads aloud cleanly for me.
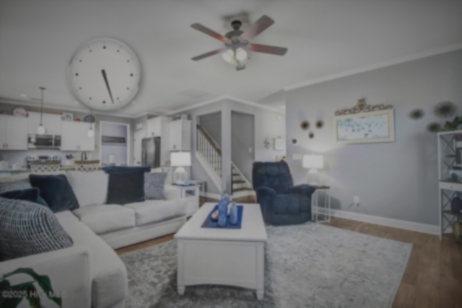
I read 5h27
